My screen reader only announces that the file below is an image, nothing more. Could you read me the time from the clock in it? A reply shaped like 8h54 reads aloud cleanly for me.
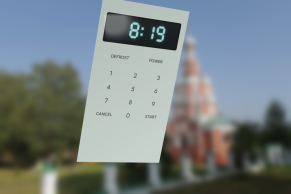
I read 8h19
